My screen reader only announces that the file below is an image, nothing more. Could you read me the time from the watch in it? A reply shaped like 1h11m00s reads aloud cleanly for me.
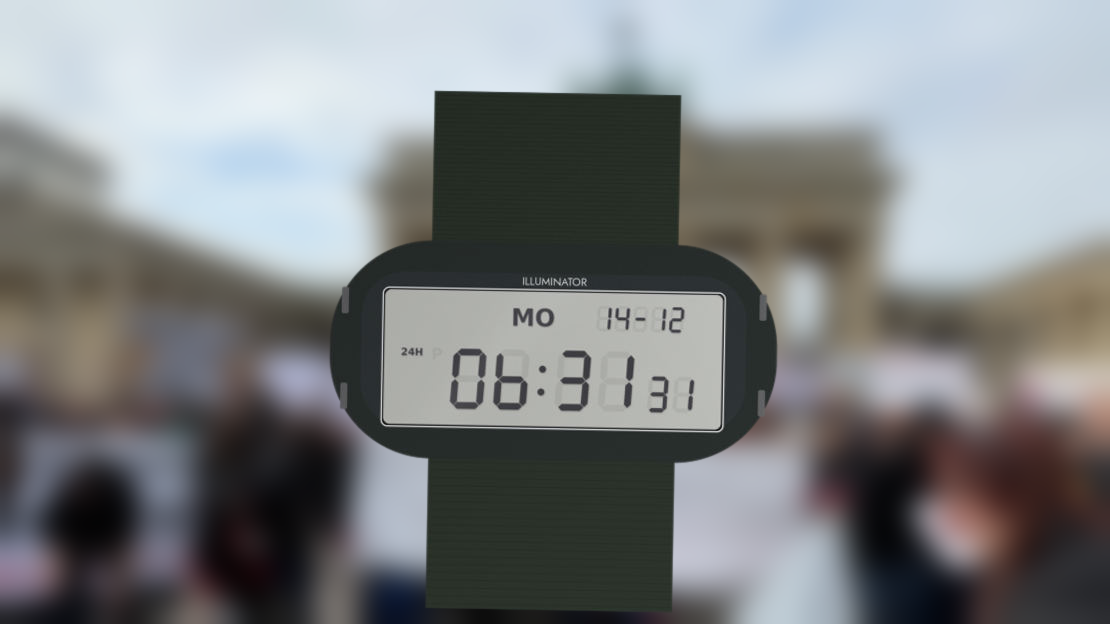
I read 6h31m31s
